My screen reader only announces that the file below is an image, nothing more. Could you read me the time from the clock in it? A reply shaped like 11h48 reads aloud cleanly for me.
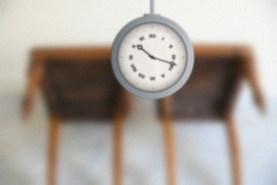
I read 10h18
